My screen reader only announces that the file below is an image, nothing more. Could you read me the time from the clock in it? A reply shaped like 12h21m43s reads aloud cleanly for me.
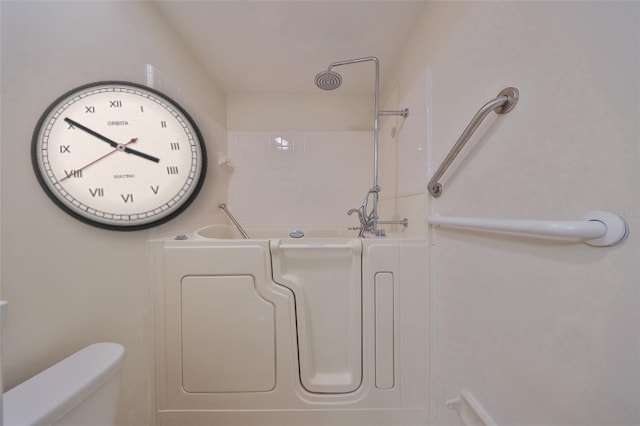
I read 3h50m40s
